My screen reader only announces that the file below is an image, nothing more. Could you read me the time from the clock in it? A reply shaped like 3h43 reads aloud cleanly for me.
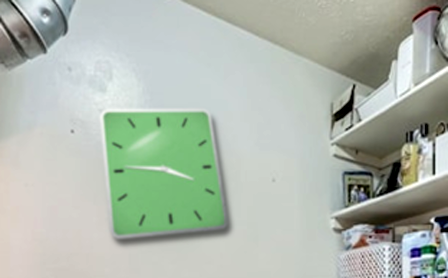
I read 3h46
